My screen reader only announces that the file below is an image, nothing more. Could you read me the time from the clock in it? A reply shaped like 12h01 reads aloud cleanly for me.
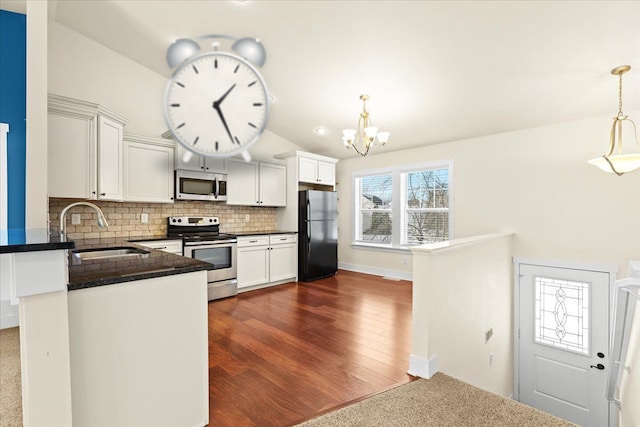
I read 1h26
